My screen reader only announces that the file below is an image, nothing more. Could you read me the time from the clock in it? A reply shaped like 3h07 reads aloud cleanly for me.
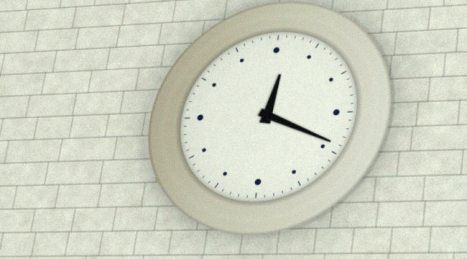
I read 12h19
